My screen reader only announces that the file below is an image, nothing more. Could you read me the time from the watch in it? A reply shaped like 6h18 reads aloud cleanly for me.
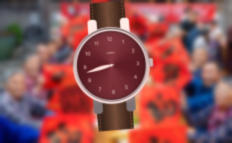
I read 8h43
